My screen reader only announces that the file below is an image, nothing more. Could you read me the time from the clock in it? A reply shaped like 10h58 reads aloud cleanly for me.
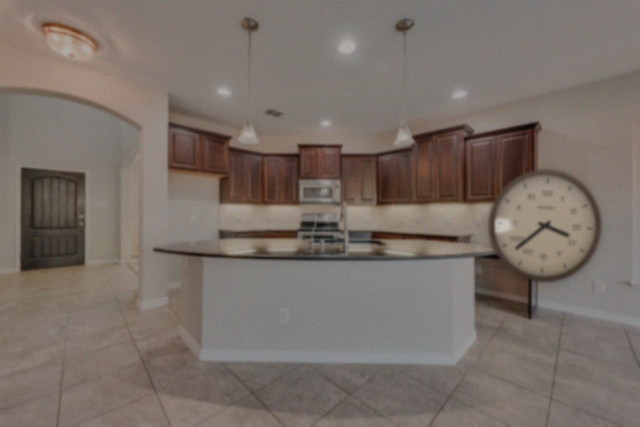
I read 3h38
